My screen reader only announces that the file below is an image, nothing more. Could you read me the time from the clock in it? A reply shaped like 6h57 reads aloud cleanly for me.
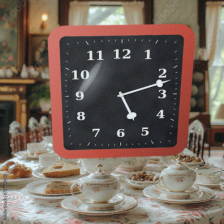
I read 5h12
